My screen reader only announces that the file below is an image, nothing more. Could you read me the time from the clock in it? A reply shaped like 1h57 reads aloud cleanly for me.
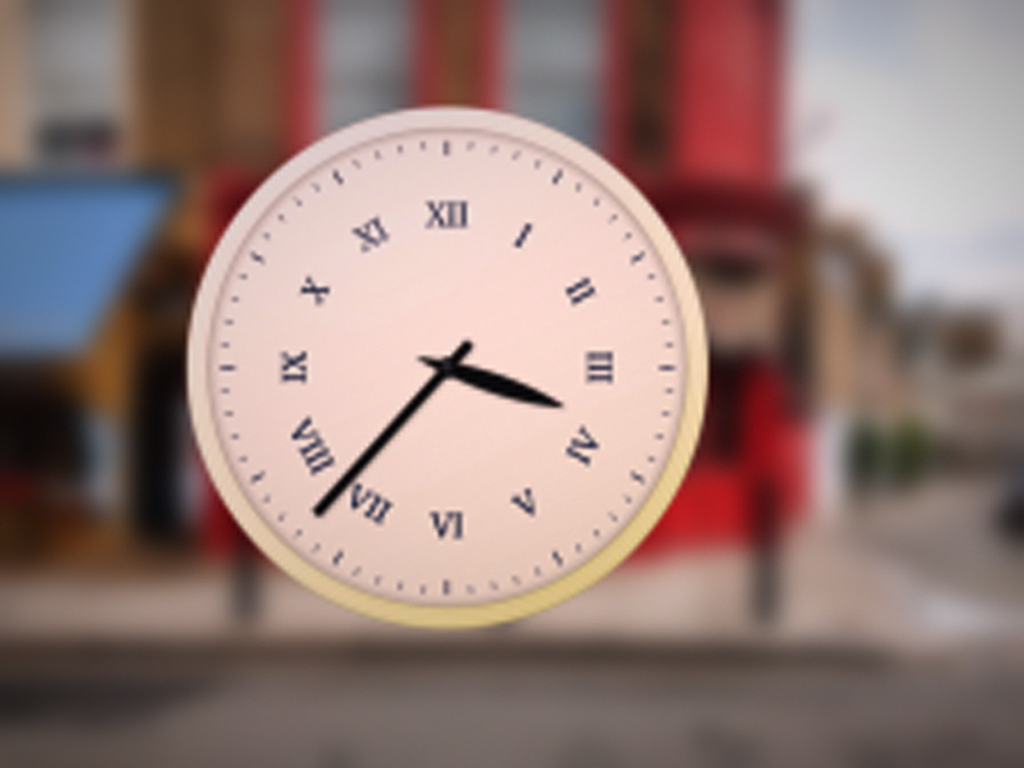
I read 3h37
